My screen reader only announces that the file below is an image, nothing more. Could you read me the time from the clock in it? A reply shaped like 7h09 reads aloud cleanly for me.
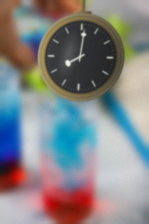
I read 8h01
